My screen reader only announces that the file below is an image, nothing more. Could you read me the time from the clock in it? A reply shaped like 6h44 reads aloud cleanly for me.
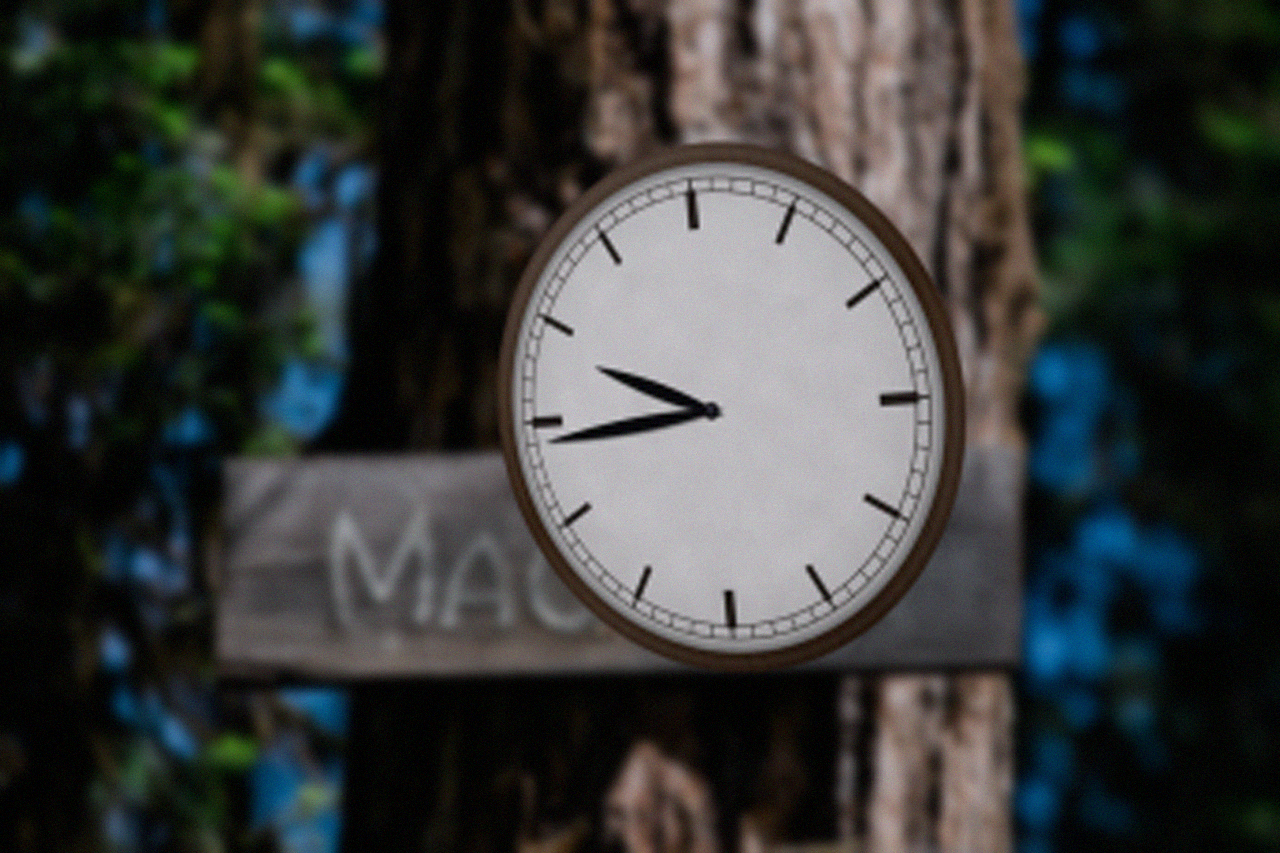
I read 9h44
